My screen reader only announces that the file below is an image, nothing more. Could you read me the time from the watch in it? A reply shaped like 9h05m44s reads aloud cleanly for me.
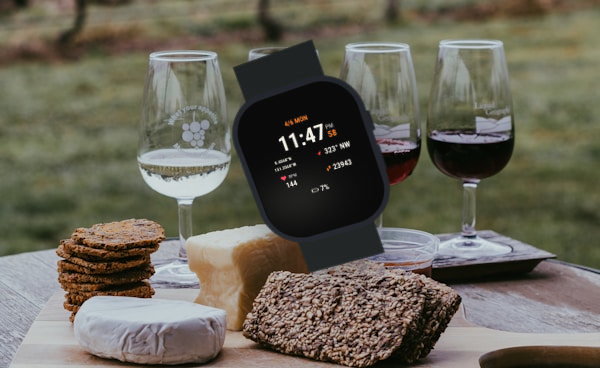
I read 11h47m58s
